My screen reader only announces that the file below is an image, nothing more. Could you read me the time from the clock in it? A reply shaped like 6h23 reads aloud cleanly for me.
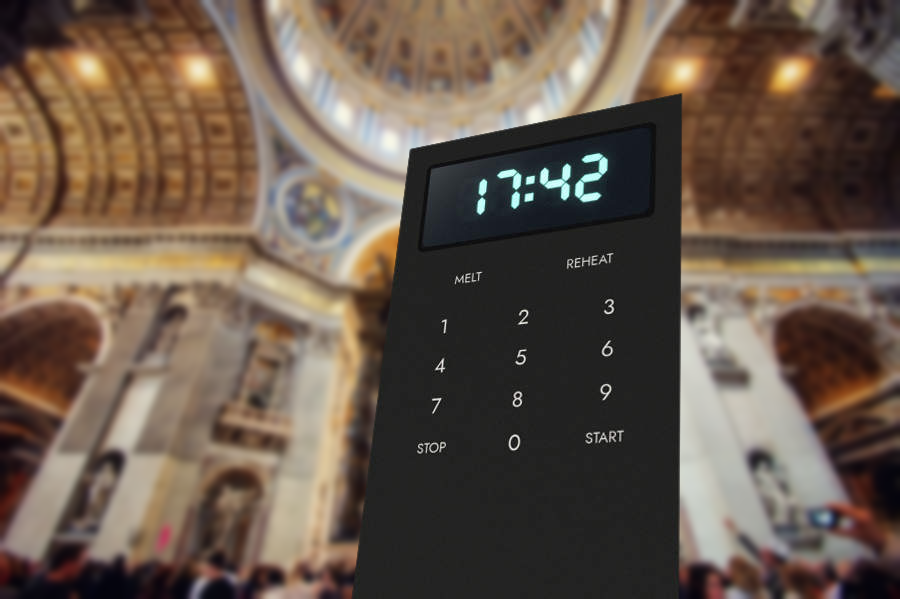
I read 17h42
